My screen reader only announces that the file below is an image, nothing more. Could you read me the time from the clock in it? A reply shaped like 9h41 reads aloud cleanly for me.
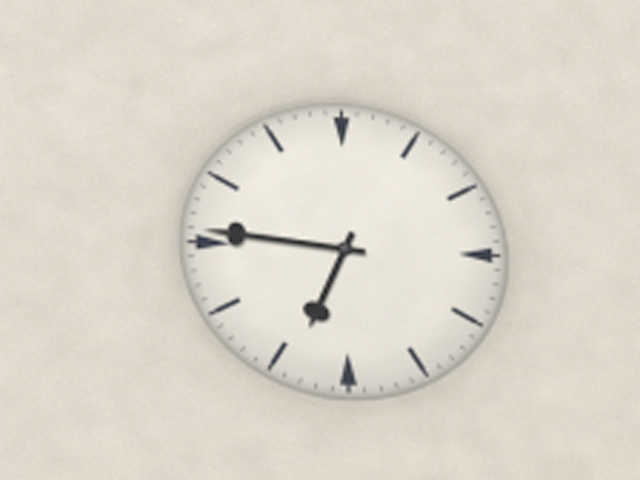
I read 6h46
